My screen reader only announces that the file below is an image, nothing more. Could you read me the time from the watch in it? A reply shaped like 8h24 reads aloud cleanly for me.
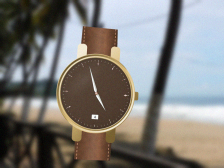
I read 4h57
